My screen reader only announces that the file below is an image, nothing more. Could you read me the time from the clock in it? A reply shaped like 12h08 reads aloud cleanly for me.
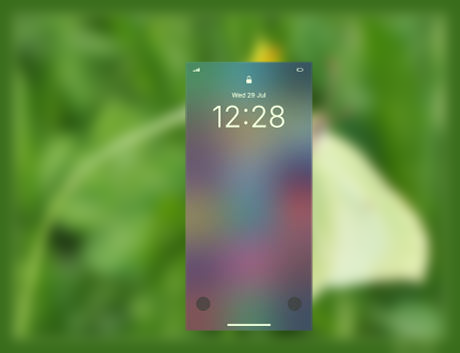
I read 12h28
